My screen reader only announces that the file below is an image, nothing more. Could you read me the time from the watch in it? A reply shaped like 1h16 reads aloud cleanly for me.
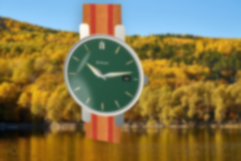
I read 10h13
